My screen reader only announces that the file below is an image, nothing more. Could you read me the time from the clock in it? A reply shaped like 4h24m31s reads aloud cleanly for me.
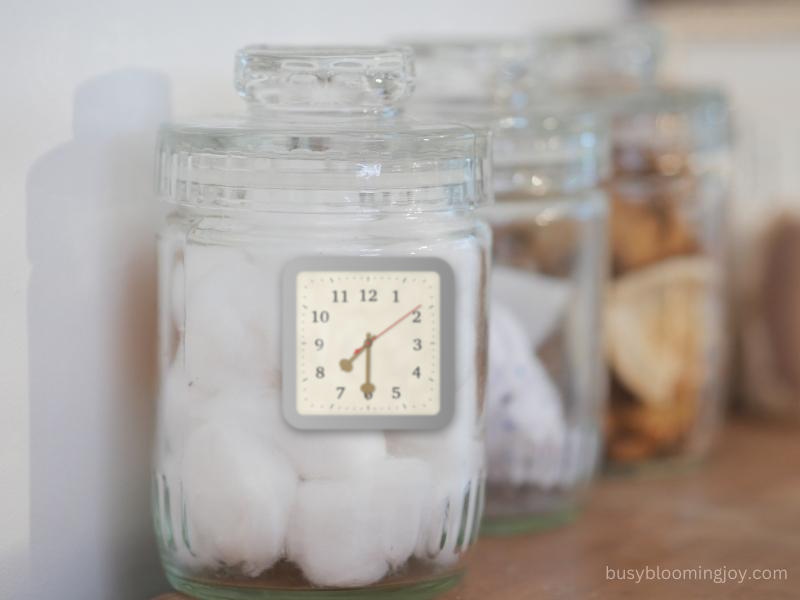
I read 7h30m09s
